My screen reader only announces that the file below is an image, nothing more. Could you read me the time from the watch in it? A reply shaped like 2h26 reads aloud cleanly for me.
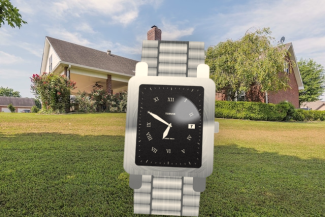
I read 6h50
